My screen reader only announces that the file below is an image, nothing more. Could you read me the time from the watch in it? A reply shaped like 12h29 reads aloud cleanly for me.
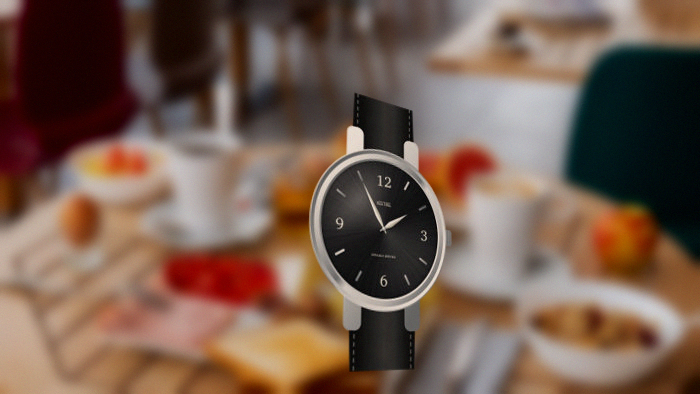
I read 1h55
